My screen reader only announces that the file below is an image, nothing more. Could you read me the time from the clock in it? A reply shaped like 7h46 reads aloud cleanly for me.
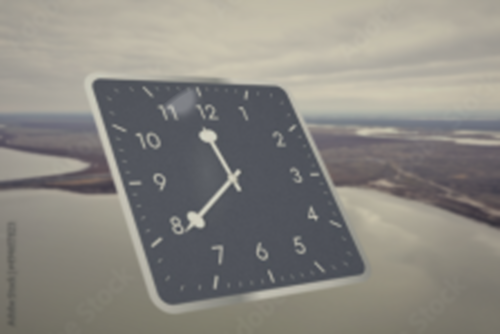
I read 11h39
